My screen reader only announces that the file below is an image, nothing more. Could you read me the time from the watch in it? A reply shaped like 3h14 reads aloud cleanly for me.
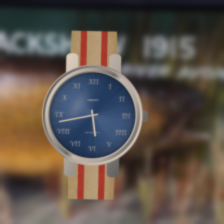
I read 5h43
